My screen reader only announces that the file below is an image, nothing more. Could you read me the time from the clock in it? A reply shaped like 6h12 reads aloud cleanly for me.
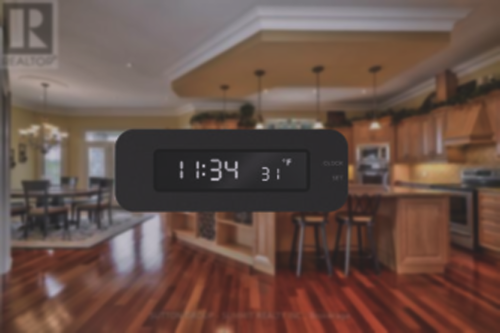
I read 11h34
